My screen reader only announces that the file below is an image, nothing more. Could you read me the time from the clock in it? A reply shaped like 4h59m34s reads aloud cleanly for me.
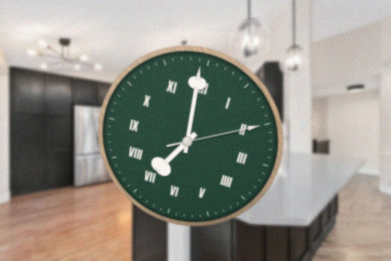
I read 6h59m10s
